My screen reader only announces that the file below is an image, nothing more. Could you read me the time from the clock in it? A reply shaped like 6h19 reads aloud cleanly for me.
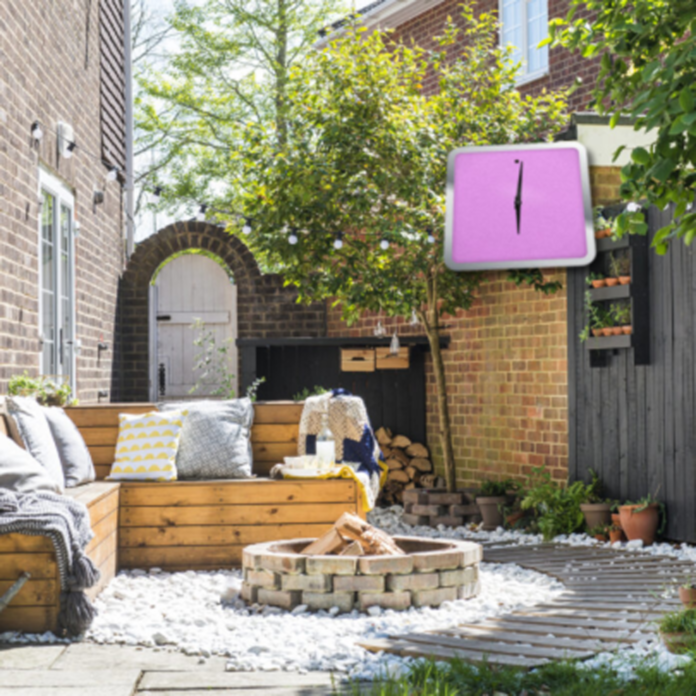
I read 6h01
